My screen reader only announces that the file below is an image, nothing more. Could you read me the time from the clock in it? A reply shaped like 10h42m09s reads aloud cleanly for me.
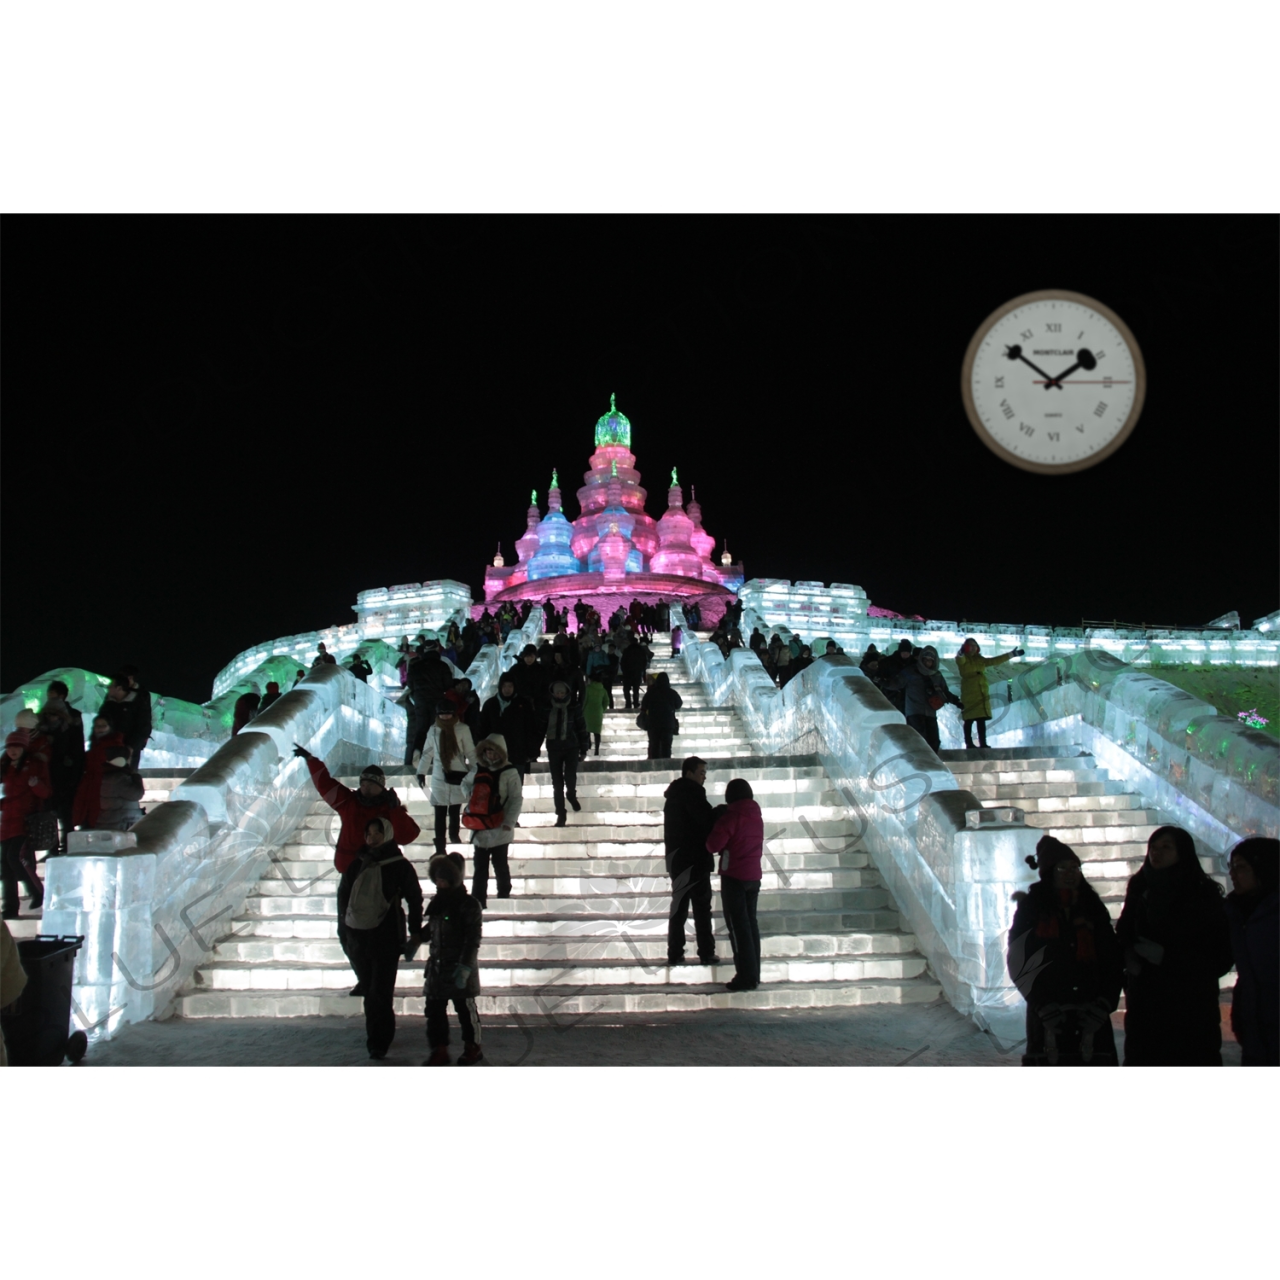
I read 1h51m15s
